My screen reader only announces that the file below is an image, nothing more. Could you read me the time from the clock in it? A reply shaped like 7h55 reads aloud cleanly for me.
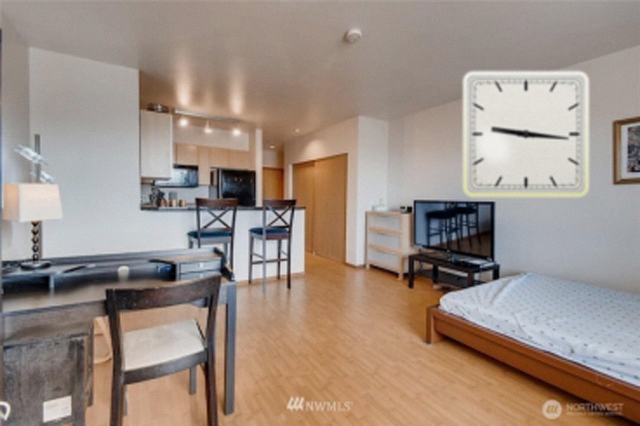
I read 9h16
